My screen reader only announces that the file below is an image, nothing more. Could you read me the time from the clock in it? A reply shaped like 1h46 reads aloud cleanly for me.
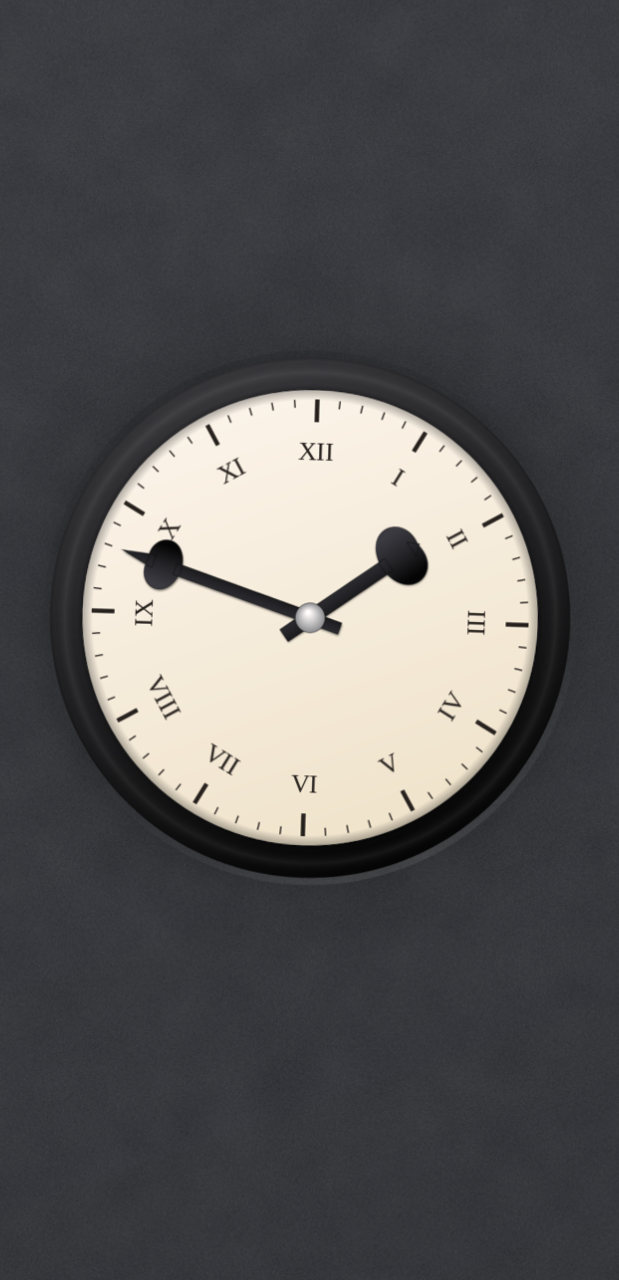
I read 1h48
